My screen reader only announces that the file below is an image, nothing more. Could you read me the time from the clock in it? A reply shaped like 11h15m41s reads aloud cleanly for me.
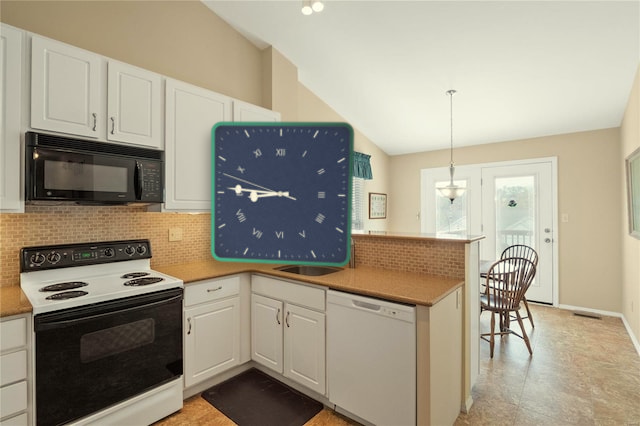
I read 8h45m48s
